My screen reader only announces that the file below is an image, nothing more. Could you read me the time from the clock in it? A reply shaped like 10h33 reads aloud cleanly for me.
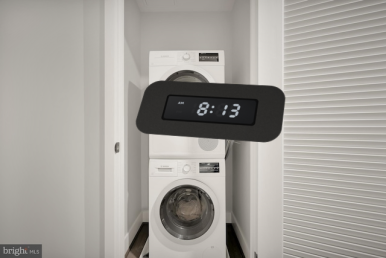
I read 8h13
